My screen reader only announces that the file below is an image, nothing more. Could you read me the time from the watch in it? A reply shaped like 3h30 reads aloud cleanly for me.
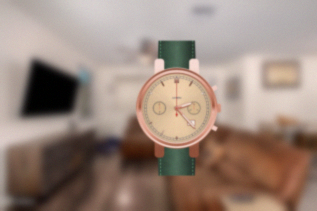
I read 2h23
